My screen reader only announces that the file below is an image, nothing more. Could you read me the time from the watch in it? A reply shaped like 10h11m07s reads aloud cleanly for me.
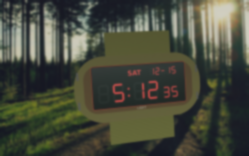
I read 5h12m35s
